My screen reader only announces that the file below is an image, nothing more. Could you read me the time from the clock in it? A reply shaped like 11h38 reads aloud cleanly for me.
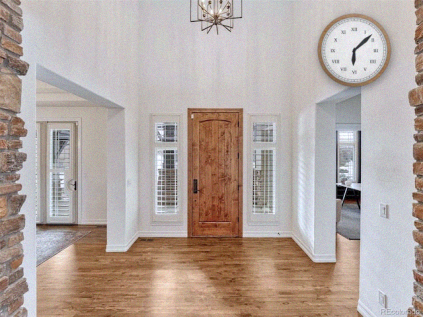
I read 6h08
